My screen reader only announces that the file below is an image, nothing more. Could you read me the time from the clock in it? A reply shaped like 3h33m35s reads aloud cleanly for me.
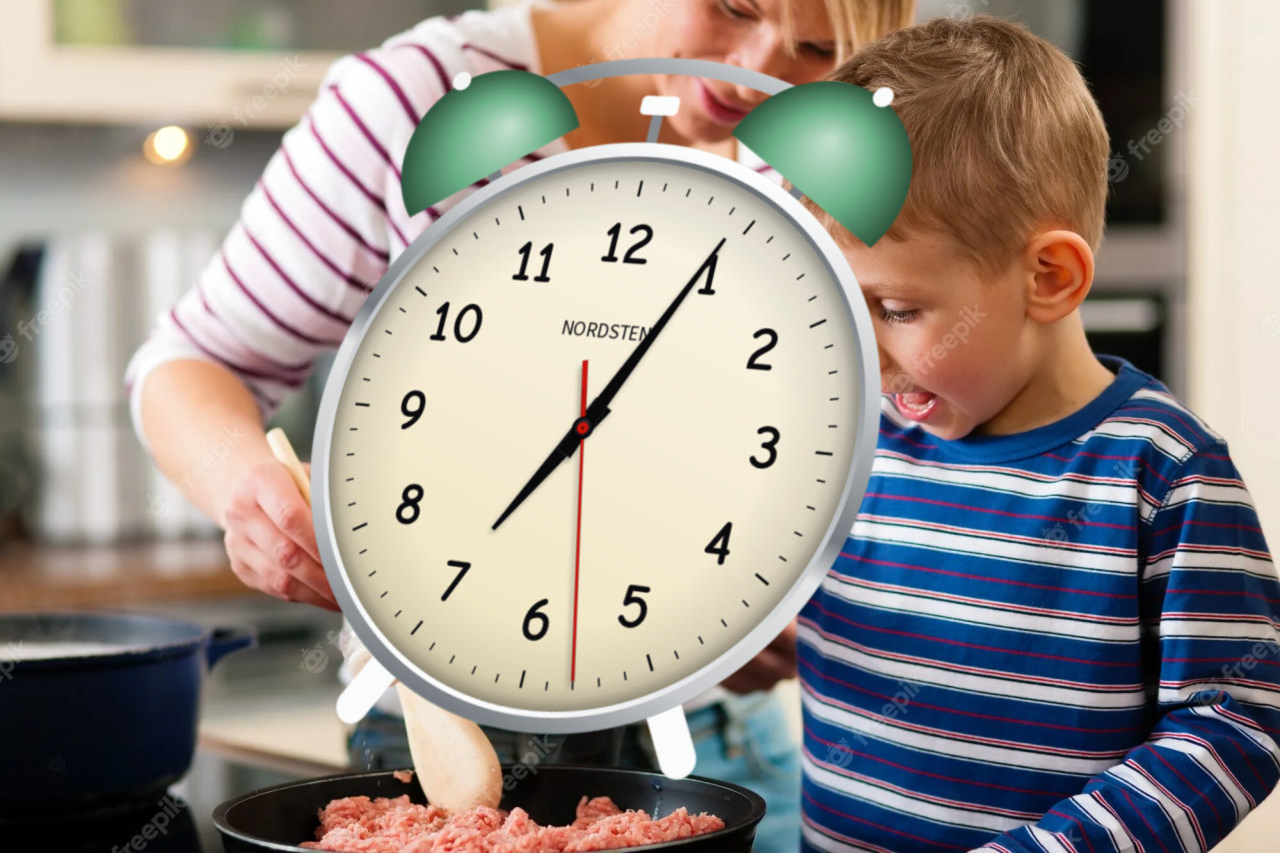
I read 7h04m28s
